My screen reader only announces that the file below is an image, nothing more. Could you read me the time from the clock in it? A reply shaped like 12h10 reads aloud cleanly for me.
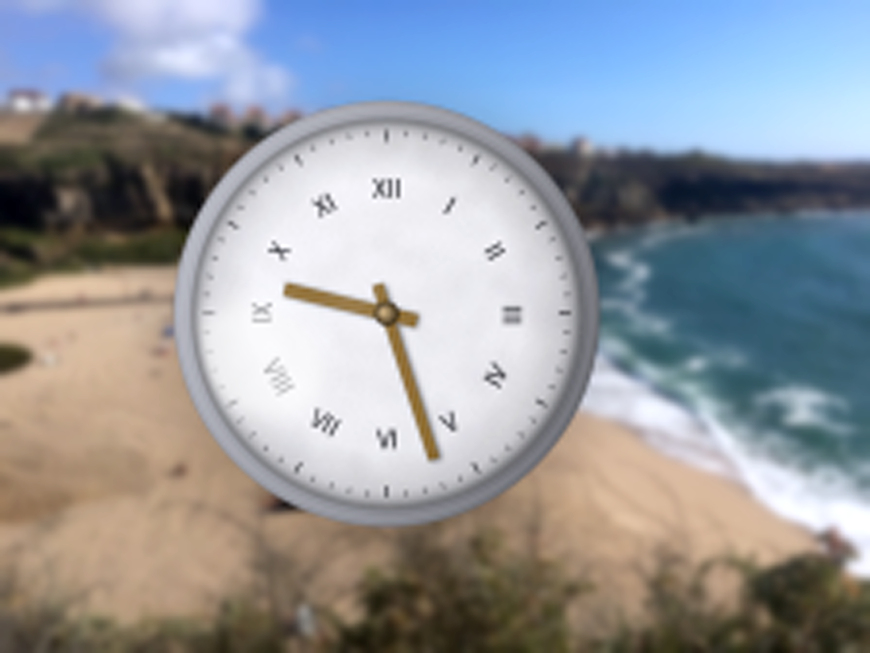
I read 9h27
